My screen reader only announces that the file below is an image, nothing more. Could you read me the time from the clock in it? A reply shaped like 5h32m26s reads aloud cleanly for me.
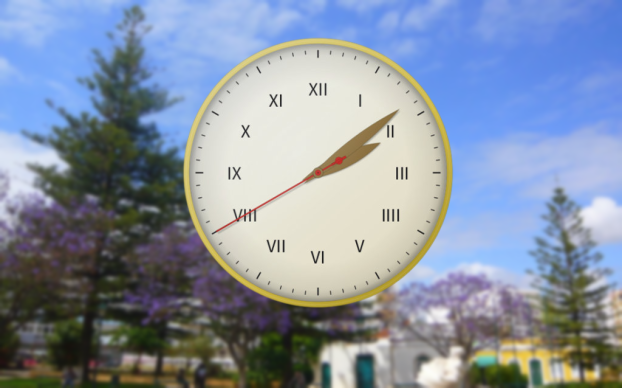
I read 2h08m40s
